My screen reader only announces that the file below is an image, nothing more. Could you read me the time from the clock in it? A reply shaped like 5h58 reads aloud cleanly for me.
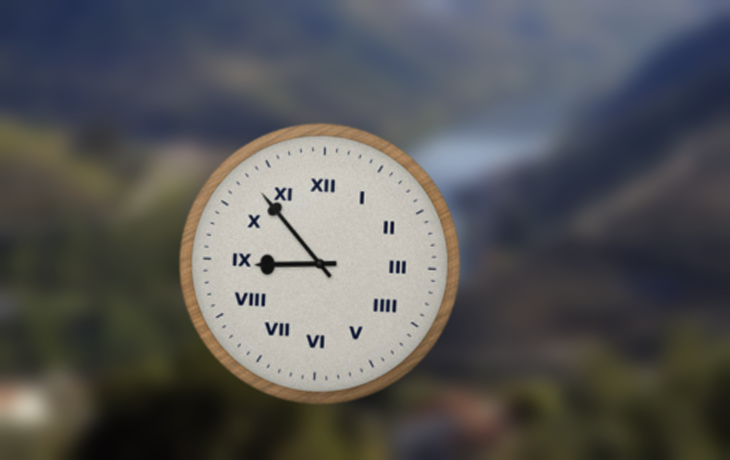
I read 8h53
